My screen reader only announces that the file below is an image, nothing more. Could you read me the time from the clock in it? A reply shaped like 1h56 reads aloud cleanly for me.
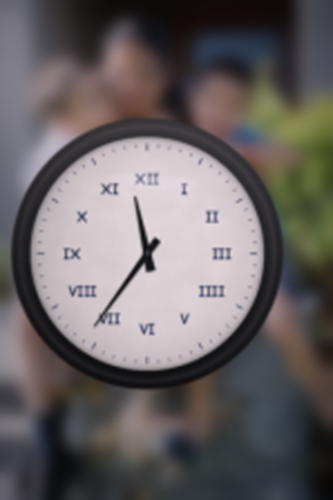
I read 11h36
